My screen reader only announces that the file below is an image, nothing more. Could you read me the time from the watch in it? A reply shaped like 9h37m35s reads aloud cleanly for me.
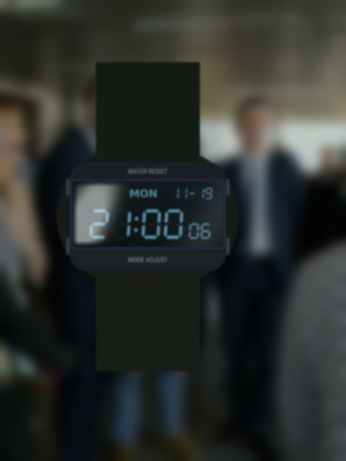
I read 21h00m06s
